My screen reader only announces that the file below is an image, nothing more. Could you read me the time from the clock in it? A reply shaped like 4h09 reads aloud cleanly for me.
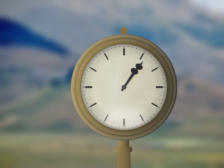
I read 1h06
